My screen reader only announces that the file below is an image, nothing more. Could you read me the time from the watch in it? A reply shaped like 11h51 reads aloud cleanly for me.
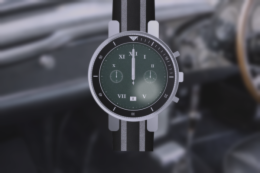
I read 12h00
